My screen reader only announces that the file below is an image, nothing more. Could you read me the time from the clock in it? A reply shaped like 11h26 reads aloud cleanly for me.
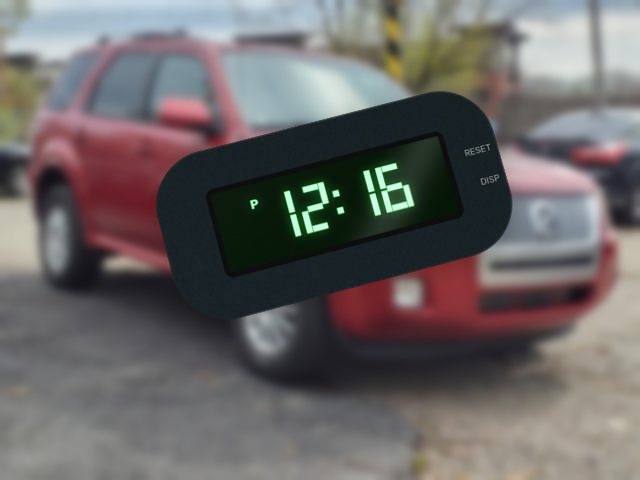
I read 12h16
